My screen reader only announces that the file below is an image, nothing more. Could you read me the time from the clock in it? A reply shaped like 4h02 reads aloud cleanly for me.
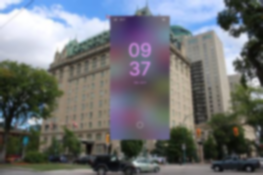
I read 9h37
